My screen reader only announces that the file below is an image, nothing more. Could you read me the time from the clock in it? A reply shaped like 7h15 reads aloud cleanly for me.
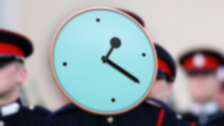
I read 1h22
